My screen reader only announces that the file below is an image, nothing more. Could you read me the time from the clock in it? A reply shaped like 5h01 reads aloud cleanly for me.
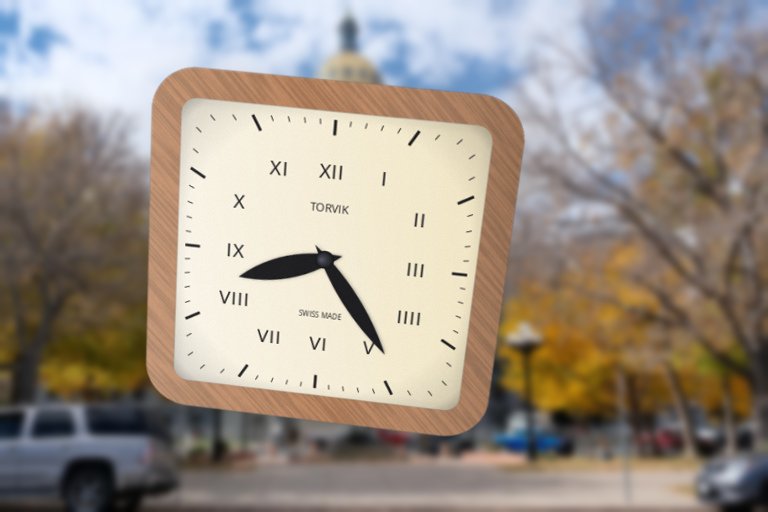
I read 8h24
